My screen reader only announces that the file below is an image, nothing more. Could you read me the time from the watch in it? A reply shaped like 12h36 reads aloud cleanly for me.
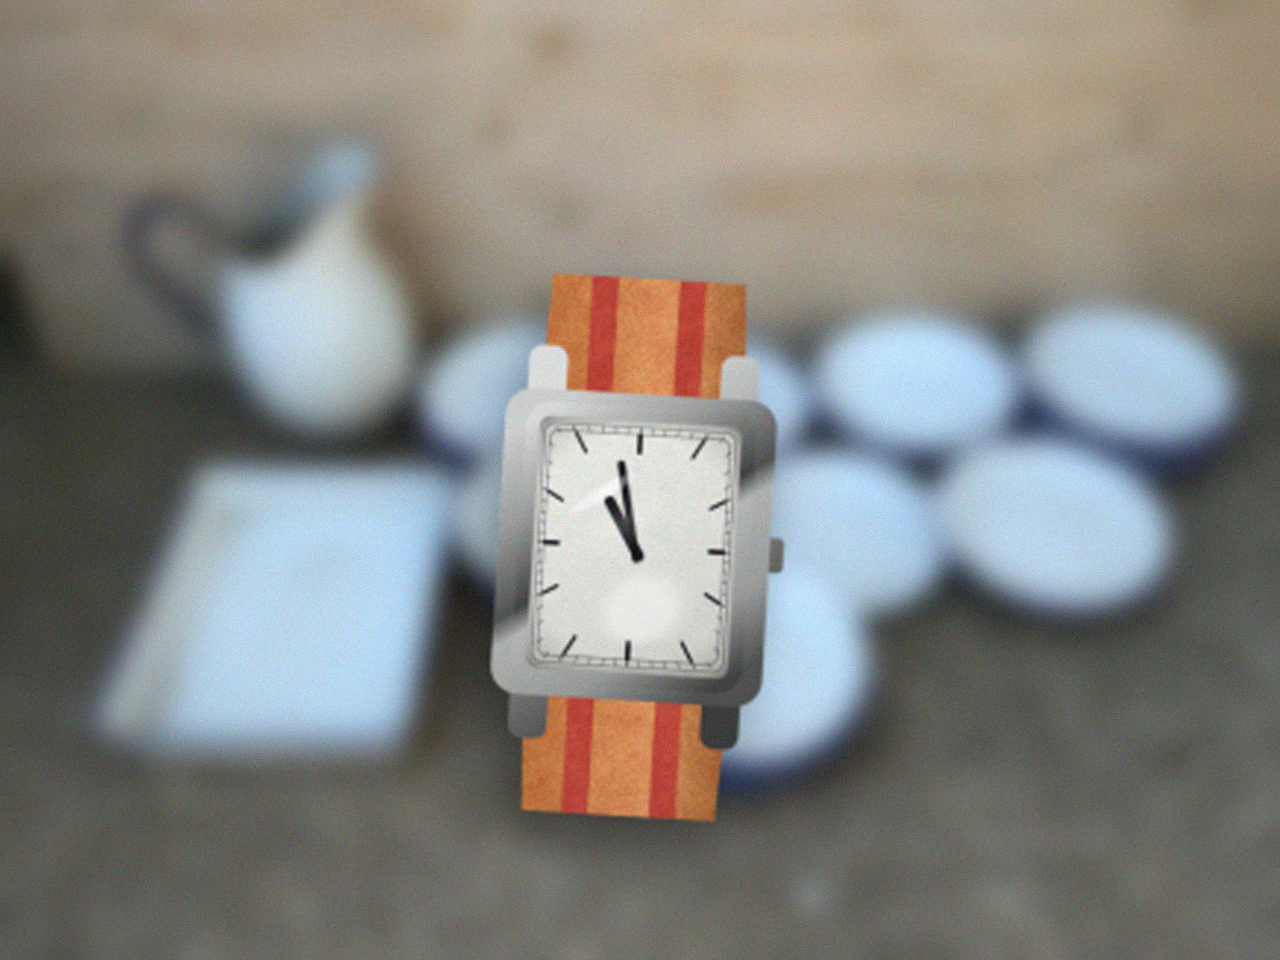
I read 10h58
